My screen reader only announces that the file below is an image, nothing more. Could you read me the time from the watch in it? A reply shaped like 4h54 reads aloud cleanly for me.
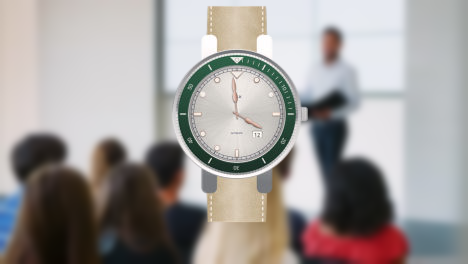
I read 3h59
